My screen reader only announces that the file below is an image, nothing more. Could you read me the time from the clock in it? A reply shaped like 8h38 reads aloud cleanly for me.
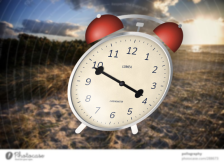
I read 3h49
